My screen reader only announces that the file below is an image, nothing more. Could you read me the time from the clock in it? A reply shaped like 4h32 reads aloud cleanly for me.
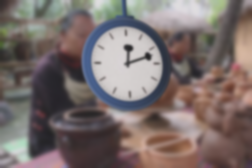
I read 12h12
